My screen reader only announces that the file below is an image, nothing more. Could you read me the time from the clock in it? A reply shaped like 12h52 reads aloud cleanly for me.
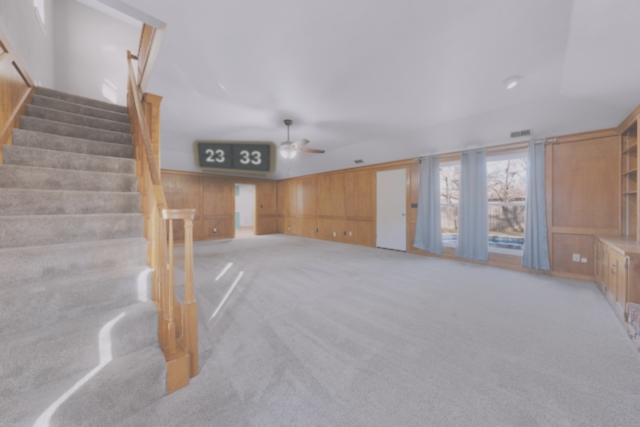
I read 23h33
